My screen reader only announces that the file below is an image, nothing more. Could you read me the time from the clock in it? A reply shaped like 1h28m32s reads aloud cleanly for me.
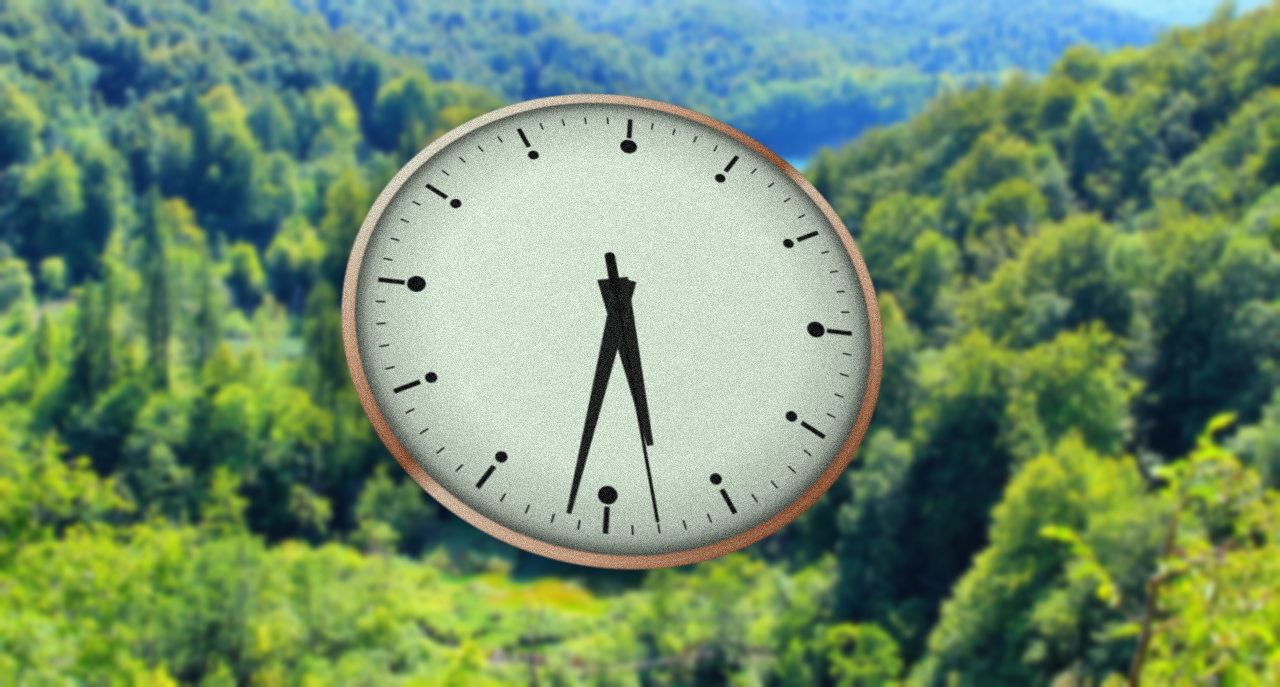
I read 5h31m28s
